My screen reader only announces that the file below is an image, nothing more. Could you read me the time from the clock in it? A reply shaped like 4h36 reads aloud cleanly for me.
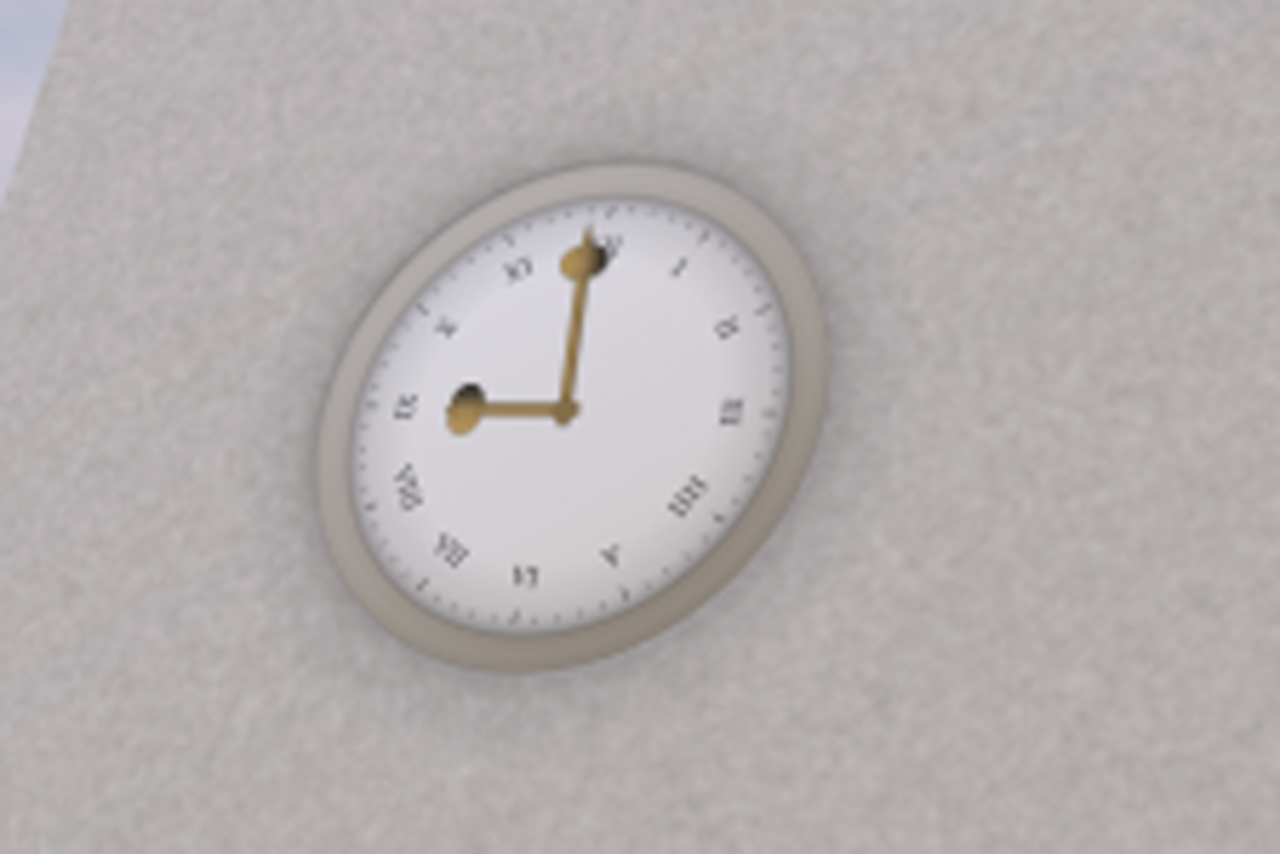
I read 8h59
